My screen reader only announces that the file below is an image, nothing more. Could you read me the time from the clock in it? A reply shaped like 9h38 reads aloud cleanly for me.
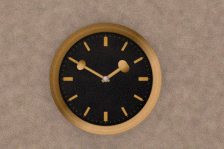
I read 1h50
